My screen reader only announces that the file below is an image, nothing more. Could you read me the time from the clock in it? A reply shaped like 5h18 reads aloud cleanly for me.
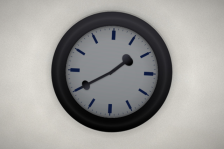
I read 1h40
